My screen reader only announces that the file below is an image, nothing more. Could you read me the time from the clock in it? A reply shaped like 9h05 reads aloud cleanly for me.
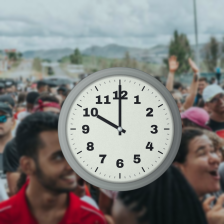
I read 10h00
